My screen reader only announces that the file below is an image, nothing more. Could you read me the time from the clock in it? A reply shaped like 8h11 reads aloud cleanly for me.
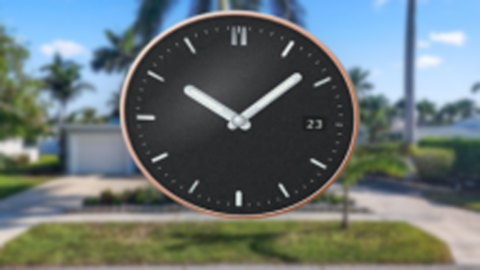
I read 10h08
